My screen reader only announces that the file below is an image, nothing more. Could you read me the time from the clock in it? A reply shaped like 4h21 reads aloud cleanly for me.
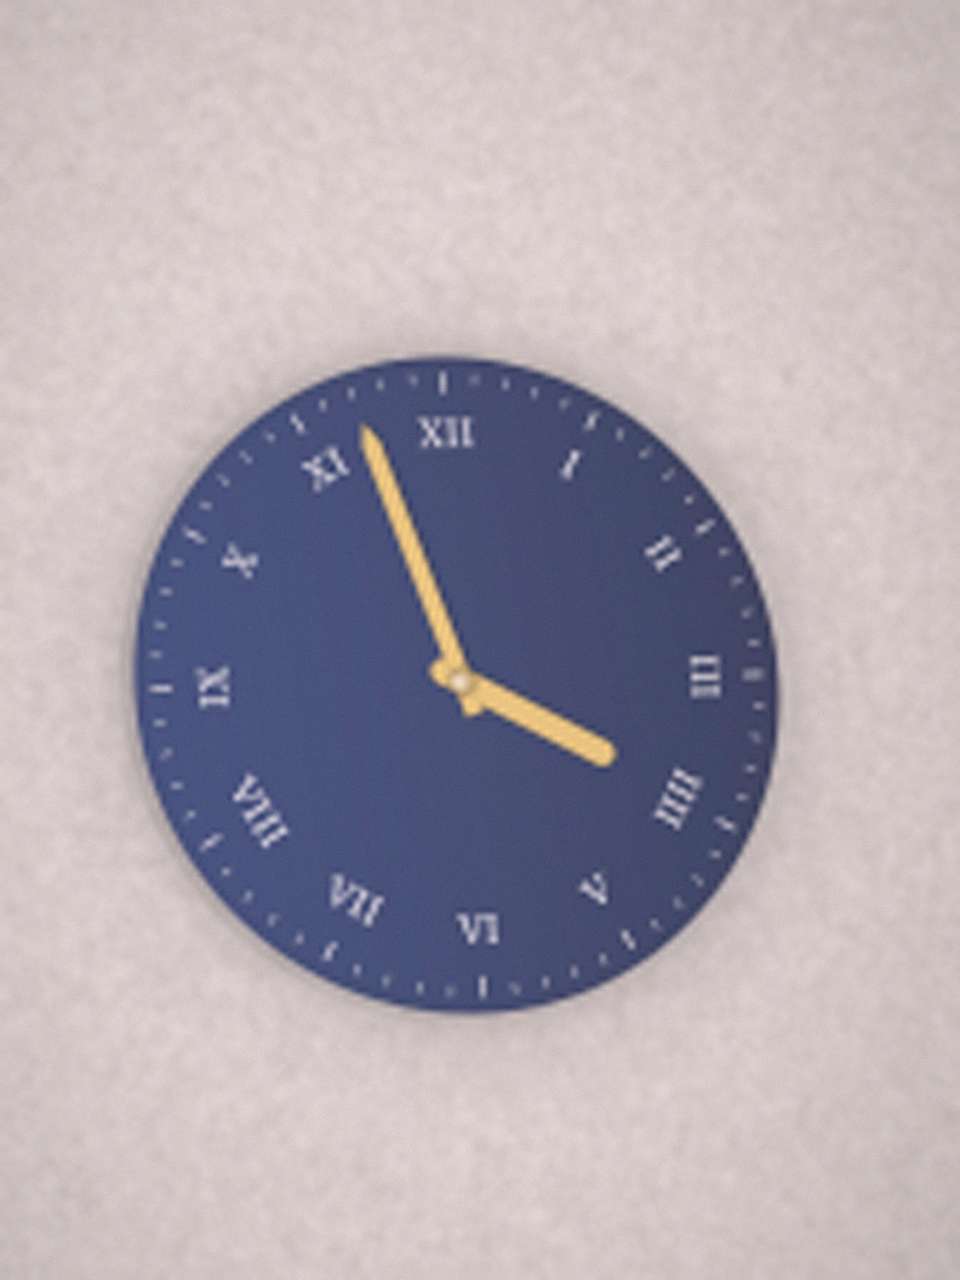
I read 3h57
